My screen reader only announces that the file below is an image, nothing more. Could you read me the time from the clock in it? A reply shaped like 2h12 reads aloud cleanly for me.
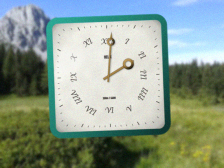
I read 2h01
